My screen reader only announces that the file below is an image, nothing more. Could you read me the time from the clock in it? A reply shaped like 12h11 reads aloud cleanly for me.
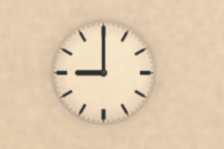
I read 9h00
